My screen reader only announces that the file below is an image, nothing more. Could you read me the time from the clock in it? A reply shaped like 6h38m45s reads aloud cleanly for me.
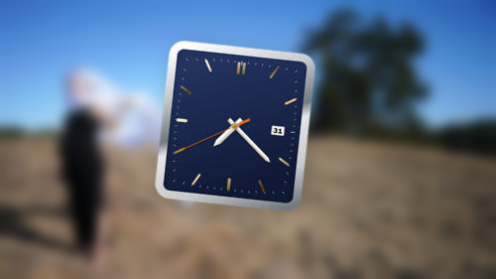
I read 7h21m40s
